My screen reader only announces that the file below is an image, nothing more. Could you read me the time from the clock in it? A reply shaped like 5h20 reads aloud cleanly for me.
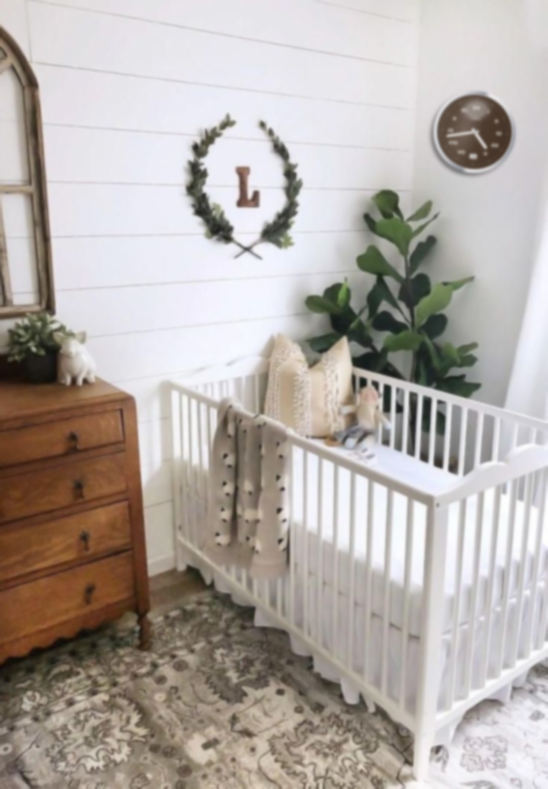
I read 4h43
